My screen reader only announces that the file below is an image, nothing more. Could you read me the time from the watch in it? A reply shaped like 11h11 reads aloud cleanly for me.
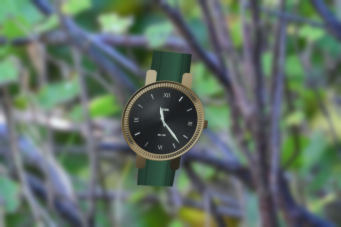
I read 11h23
